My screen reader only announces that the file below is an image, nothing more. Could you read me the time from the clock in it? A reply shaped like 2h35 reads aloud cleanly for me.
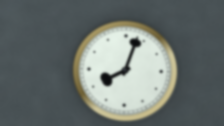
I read 8h03
